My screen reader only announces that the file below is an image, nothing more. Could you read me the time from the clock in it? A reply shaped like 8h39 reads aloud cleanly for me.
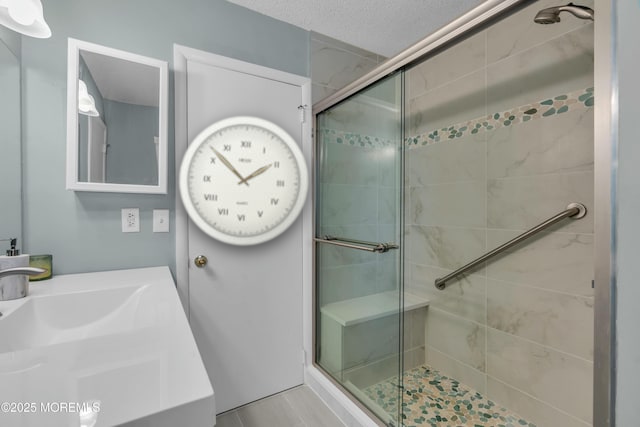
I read 1h52
